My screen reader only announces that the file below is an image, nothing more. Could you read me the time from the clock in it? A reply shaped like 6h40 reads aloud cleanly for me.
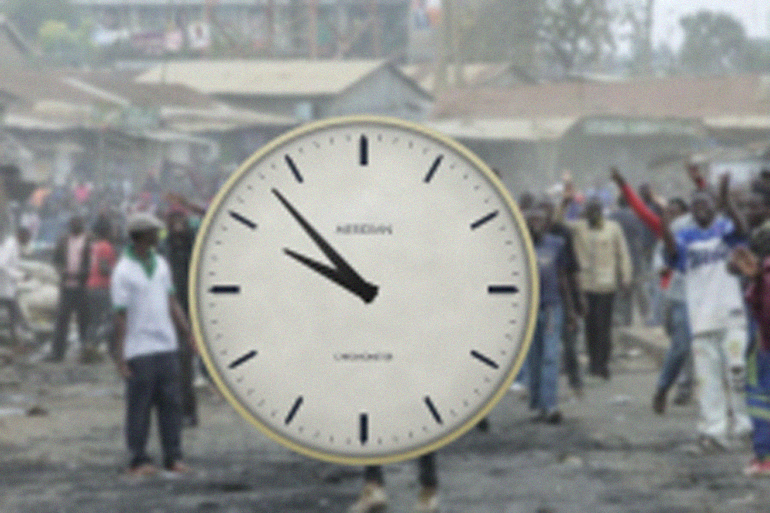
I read 9h53
